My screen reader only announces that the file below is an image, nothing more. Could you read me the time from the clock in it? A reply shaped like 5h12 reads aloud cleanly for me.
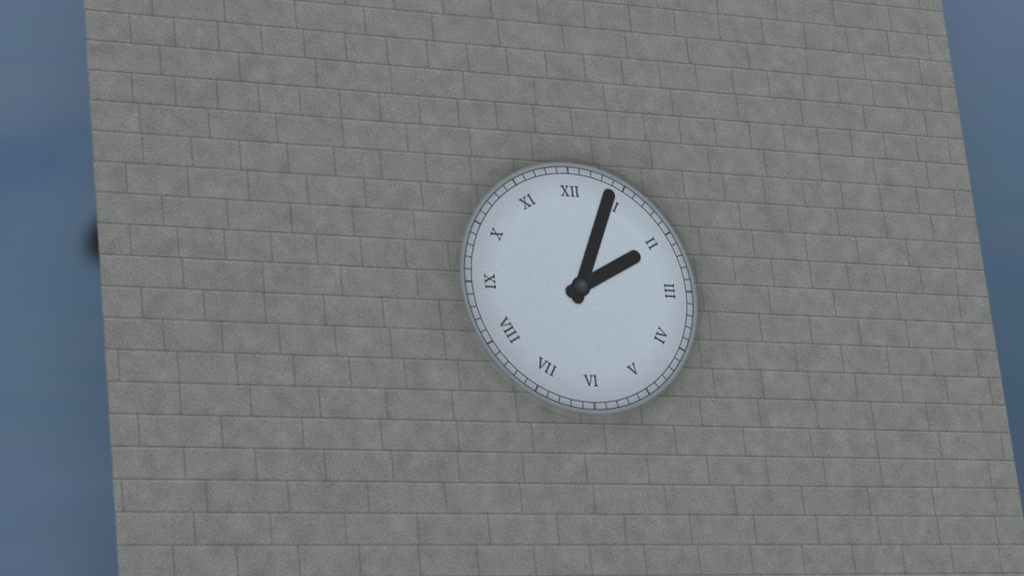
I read 2h04
